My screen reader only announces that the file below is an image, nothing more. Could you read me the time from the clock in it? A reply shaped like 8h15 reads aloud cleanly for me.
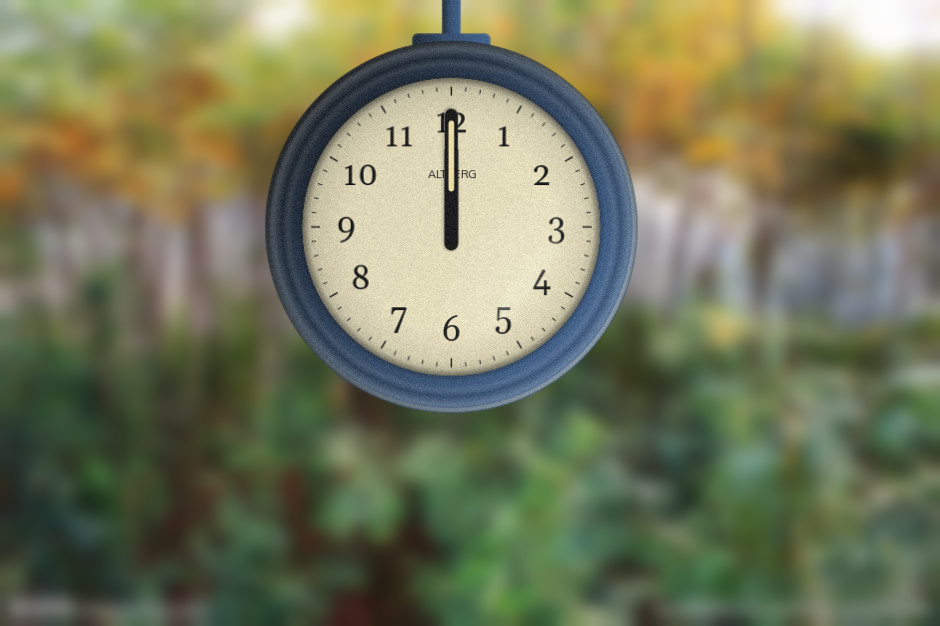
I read 12h00
